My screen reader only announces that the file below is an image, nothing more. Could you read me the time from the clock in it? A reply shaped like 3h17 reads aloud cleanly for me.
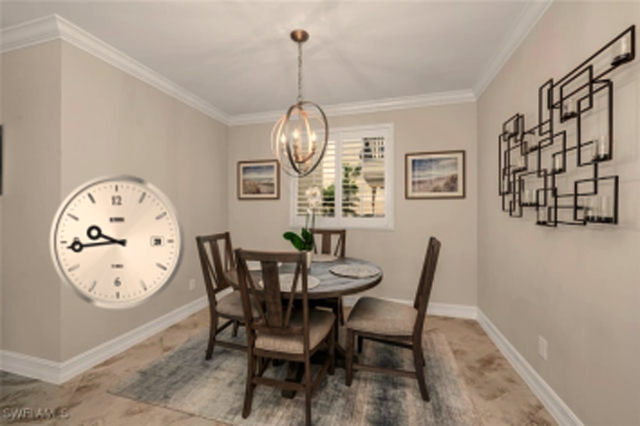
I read 9h44
